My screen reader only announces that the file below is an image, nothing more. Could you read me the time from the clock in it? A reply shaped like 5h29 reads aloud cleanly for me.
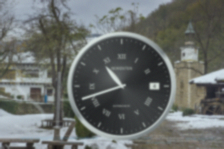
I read 10h42
